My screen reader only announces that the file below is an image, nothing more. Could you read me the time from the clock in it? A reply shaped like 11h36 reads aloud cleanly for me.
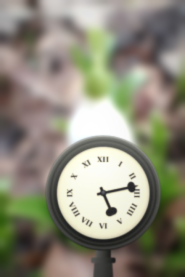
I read 5h13
